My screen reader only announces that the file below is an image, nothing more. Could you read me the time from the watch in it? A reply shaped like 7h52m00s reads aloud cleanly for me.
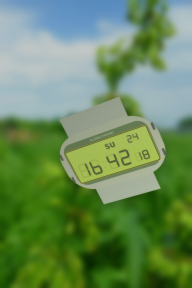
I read 16h42m18s
